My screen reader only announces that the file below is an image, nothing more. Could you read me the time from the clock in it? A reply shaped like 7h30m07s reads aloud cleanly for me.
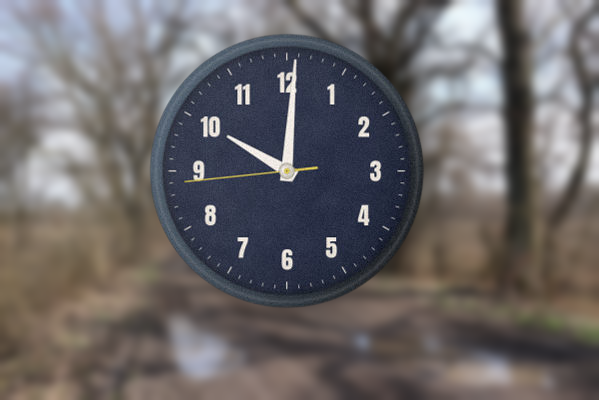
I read 10h00m44s
